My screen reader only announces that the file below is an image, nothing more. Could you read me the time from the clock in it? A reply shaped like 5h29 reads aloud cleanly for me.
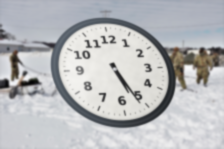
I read 5h26
